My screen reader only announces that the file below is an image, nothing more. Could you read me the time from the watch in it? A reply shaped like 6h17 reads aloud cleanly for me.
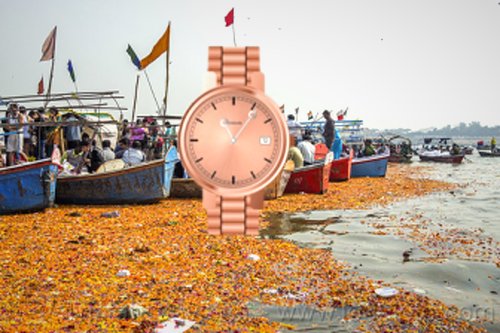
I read 11h06
